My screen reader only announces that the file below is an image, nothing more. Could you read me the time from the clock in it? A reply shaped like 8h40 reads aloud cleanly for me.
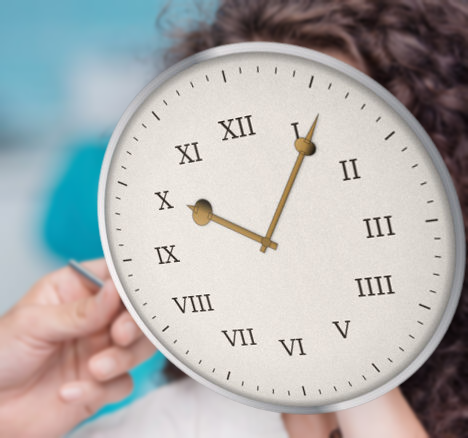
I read 10h06
